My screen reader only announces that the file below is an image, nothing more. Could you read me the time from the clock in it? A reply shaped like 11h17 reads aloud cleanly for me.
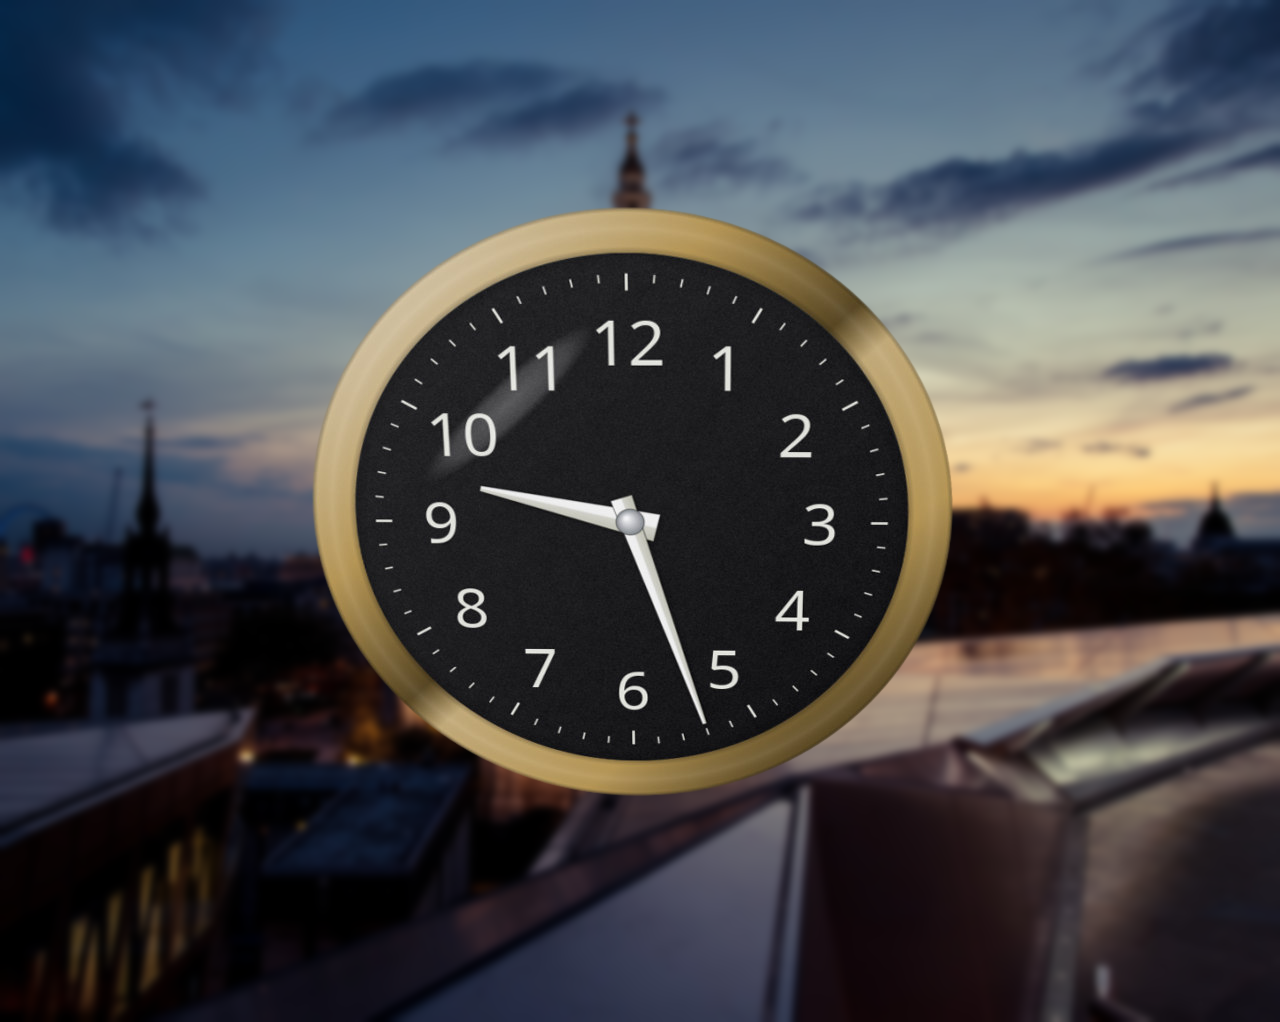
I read 9h27
